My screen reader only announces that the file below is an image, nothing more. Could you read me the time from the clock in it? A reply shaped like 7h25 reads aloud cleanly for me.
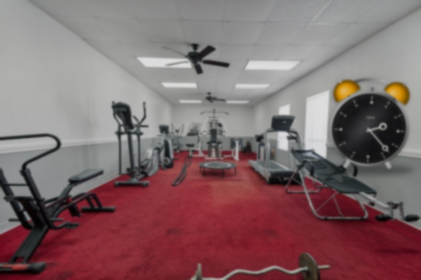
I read 2h23
